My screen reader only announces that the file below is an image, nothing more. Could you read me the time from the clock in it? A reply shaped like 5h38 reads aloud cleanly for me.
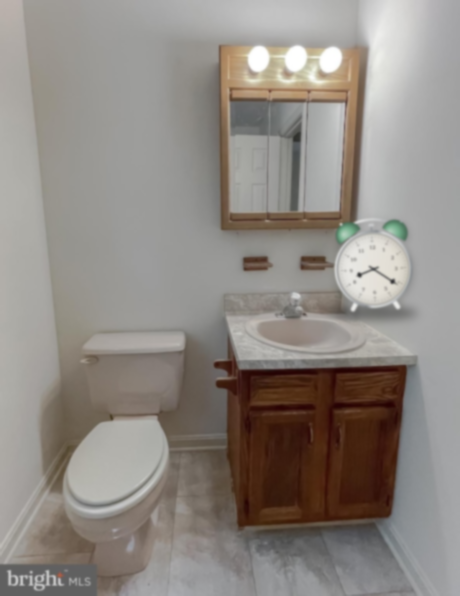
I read 8h21
